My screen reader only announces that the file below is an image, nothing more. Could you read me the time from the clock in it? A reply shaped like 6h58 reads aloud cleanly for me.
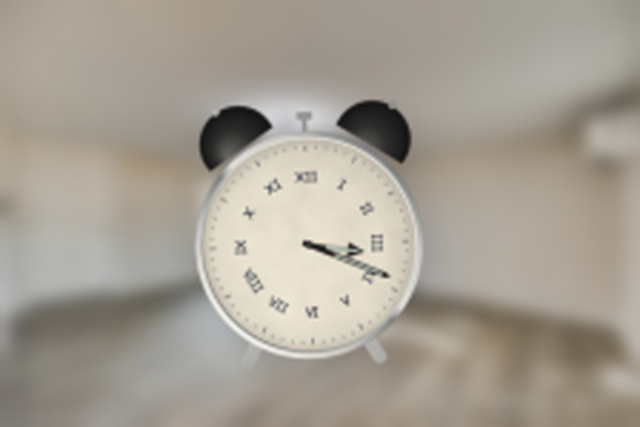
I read 3h19
